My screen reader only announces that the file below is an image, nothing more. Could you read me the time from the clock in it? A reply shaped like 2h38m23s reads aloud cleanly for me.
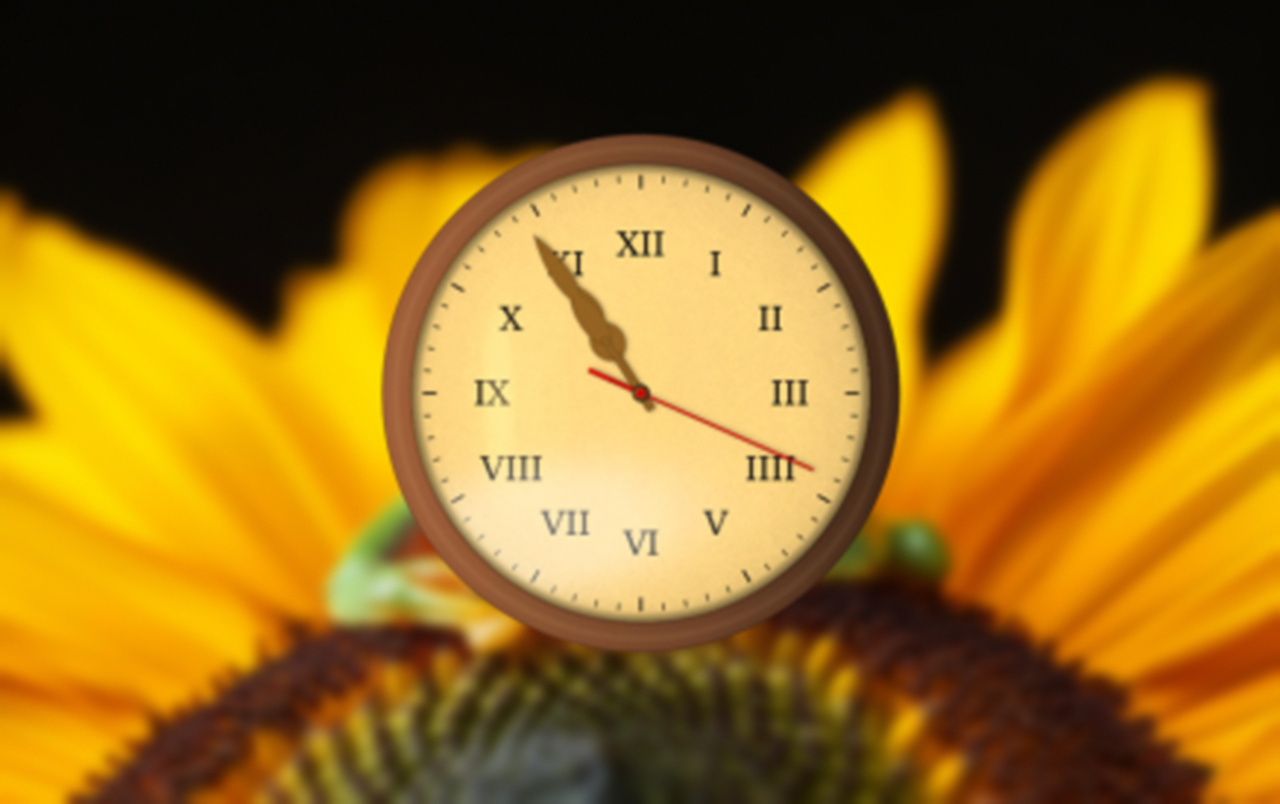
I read 10h54m19s
